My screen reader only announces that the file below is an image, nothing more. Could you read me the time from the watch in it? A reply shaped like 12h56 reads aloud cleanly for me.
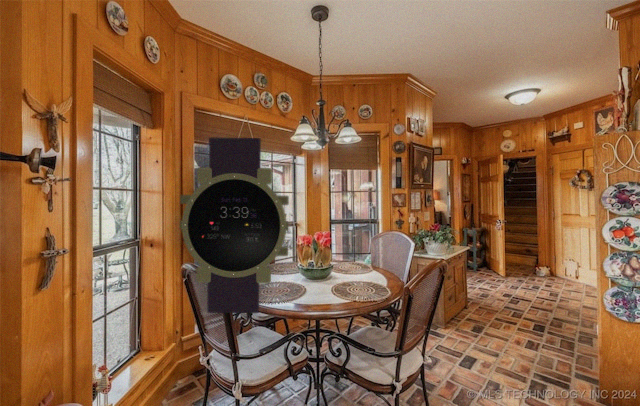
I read 3h39
